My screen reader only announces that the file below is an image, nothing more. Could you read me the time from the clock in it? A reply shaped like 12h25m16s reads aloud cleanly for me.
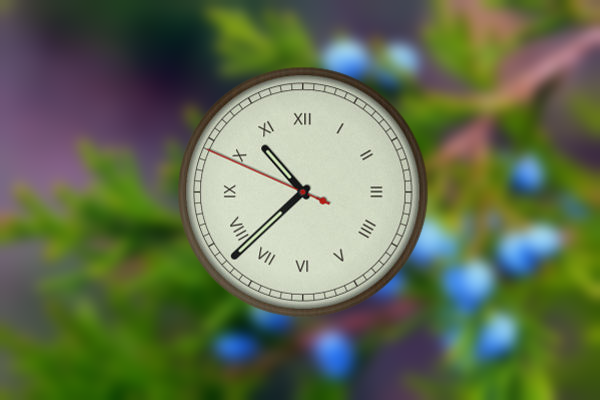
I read 10h37m49s
